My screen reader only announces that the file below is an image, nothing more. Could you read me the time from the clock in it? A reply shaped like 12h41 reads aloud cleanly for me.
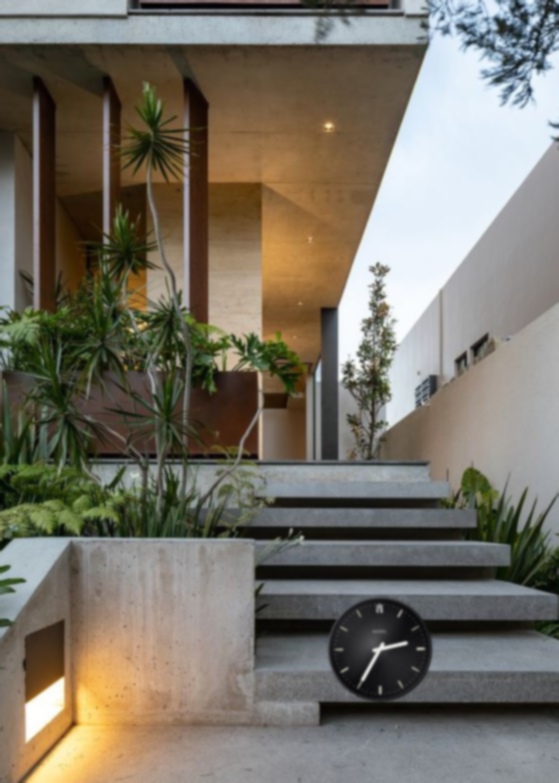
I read 2h35
